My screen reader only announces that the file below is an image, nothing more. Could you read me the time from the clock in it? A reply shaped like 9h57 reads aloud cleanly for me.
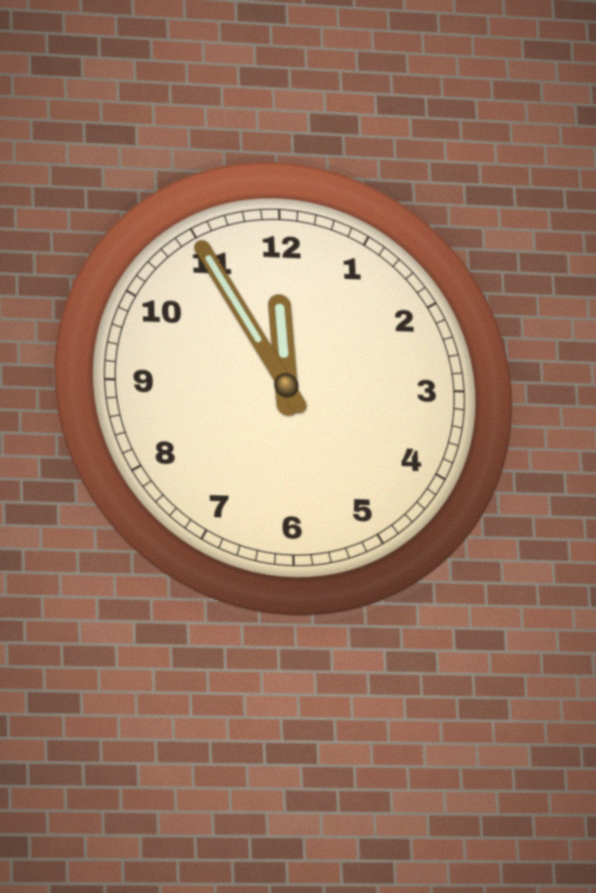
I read 11h55
